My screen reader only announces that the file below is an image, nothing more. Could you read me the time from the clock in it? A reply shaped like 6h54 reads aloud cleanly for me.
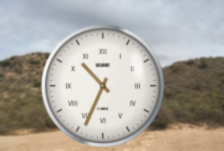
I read 10h34
